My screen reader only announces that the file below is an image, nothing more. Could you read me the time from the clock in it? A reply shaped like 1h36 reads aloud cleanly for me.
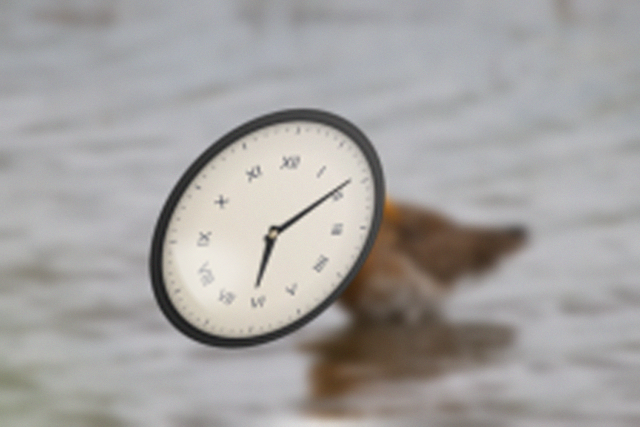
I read 6h09
